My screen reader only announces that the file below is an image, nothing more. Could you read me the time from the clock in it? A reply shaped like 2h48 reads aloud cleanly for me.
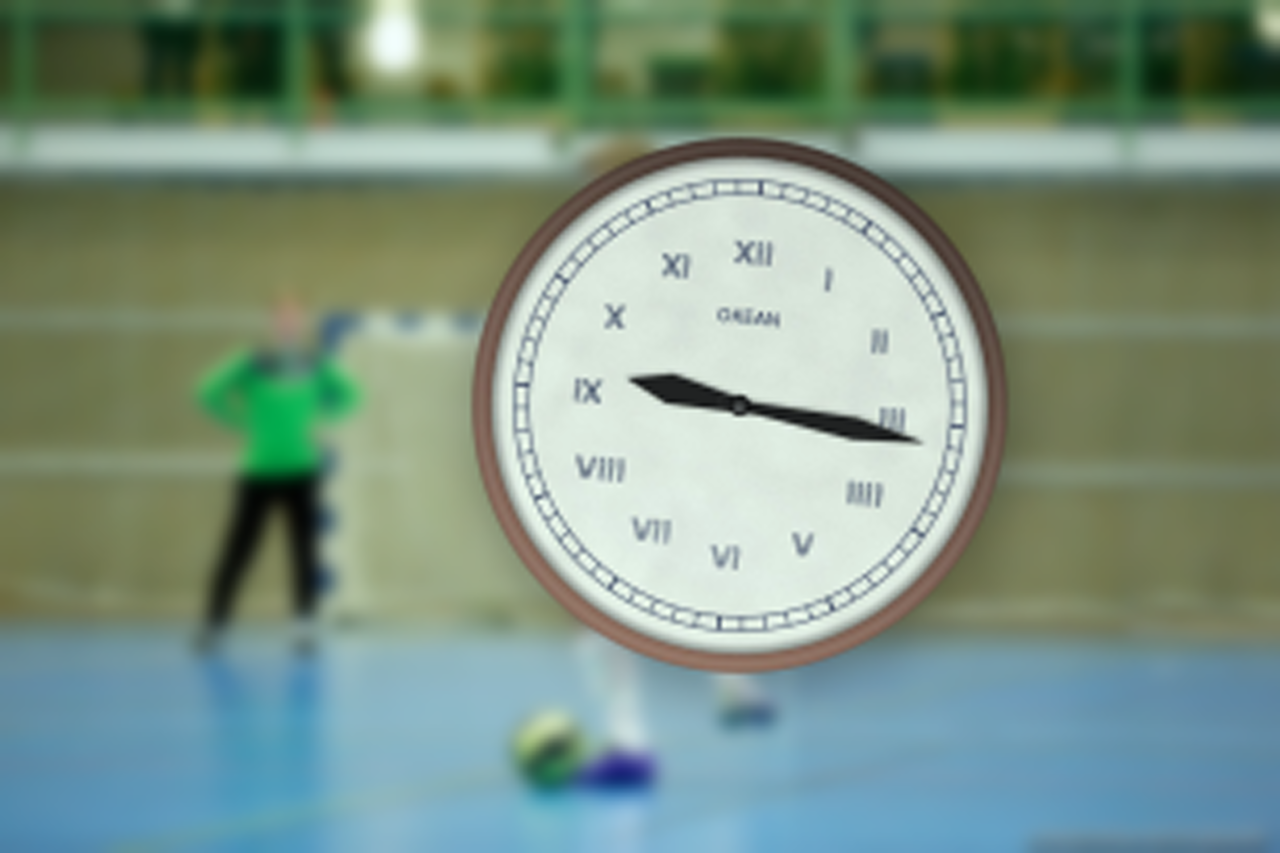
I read 9h16
